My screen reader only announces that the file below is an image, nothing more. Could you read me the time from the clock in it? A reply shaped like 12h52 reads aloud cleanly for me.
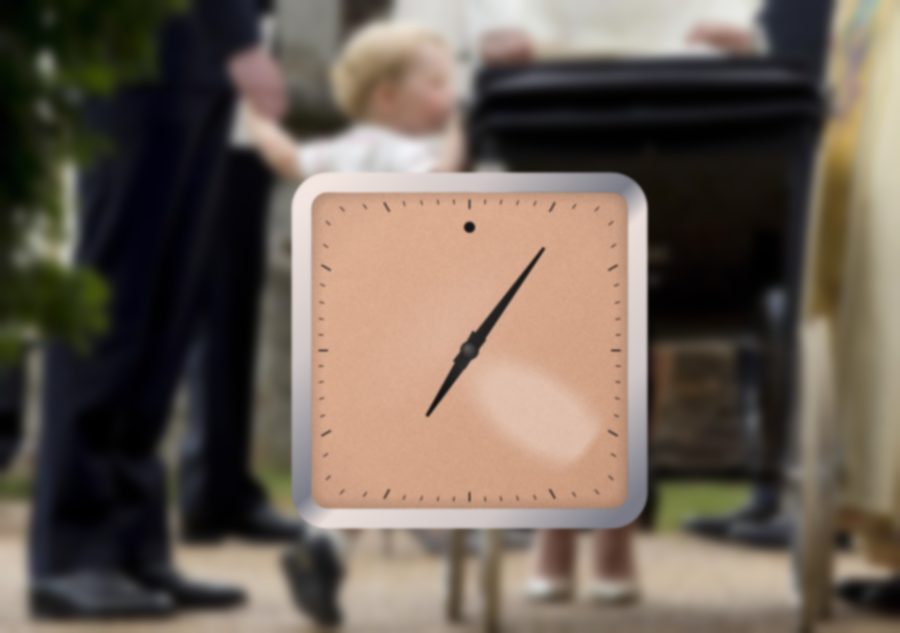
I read 7h06
